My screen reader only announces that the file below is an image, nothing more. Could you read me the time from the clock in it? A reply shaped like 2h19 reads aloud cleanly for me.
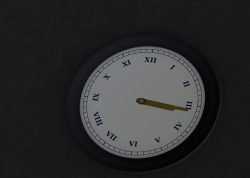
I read 3h16
